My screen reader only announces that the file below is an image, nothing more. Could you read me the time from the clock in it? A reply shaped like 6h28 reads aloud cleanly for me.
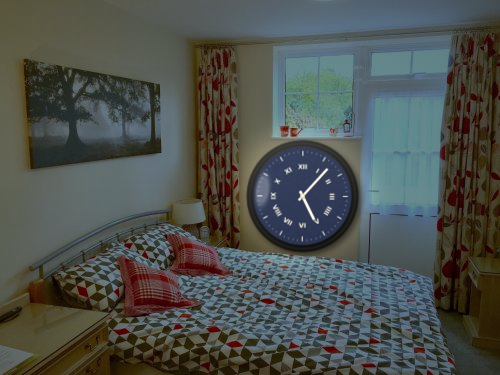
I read 5h07
